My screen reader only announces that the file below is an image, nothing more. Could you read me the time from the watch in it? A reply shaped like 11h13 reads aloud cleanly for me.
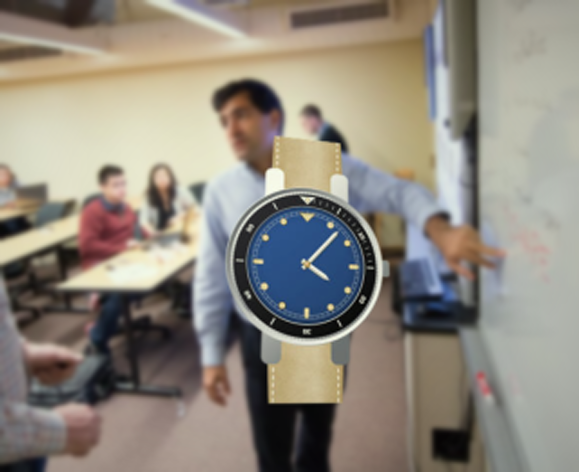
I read 4h07
